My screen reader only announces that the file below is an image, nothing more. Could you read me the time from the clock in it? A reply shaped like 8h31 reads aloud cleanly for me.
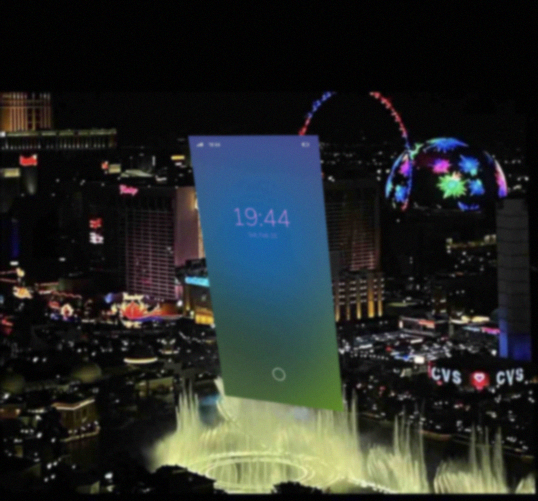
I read 19h44
